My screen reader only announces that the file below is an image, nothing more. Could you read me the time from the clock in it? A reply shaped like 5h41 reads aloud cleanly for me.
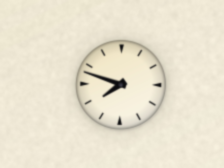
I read 7h48
